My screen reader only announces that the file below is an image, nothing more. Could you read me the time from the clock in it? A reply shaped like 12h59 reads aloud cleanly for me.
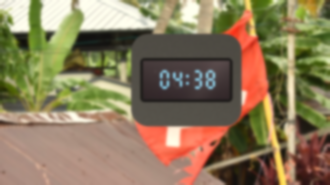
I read 4h38
